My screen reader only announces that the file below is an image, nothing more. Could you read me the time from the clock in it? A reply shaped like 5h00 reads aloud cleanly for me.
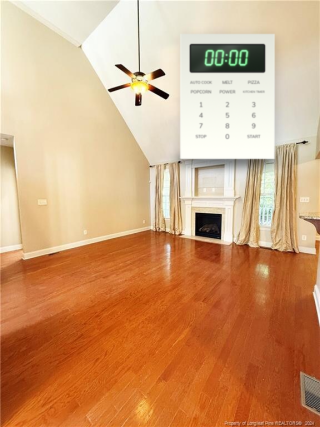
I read 0h00
